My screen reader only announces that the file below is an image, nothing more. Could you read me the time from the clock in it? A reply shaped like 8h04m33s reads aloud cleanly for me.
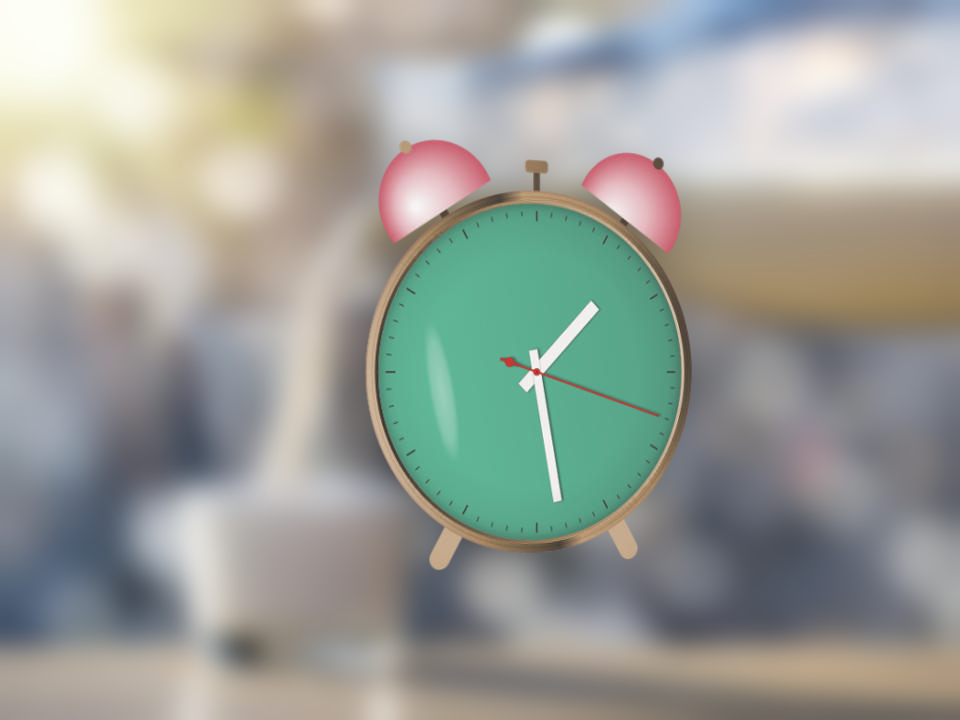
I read 1h28m18s
